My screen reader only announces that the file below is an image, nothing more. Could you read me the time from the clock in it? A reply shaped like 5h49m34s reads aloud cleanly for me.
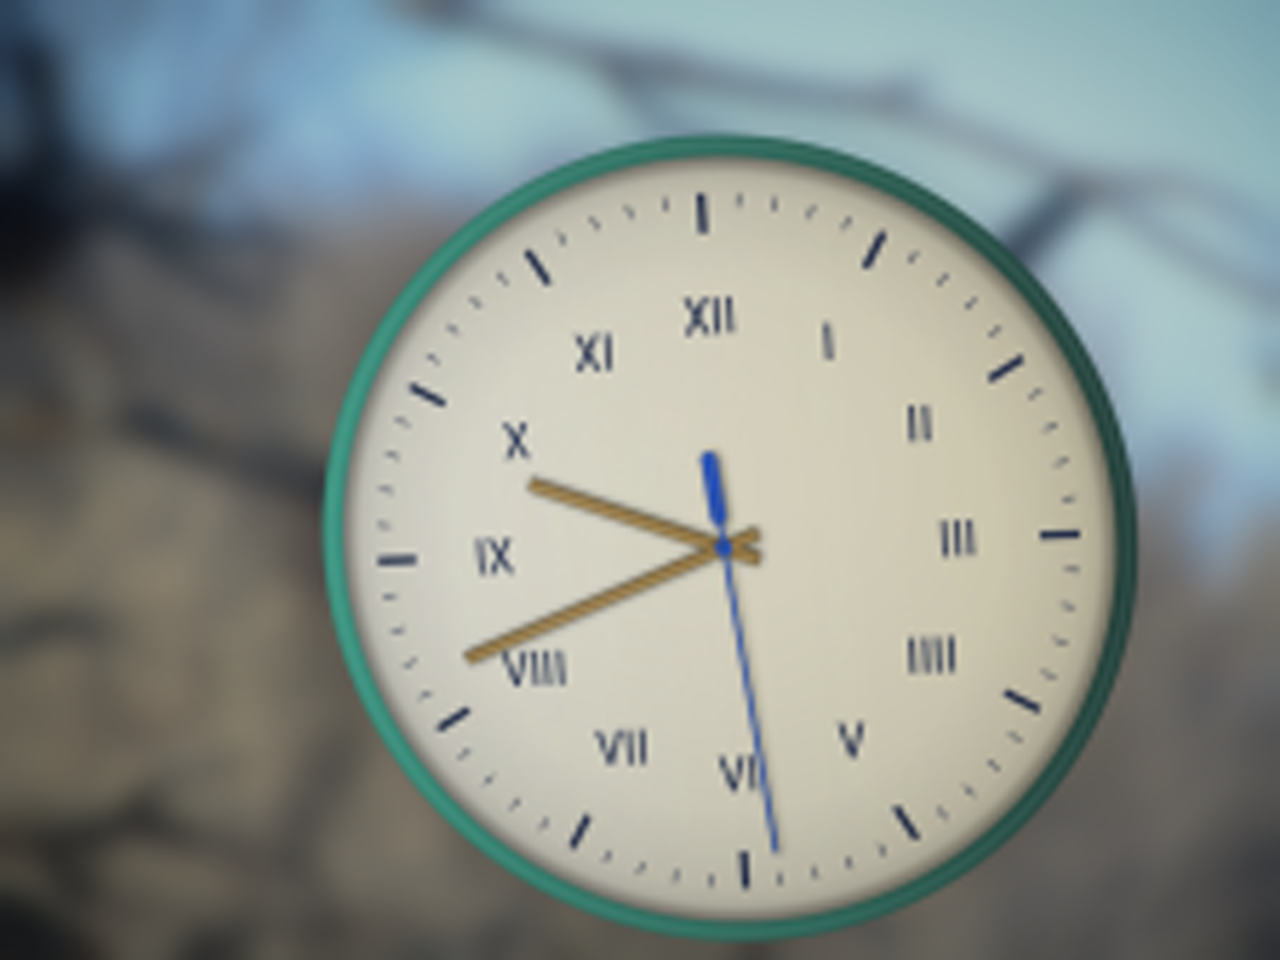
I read 9h41m29s
